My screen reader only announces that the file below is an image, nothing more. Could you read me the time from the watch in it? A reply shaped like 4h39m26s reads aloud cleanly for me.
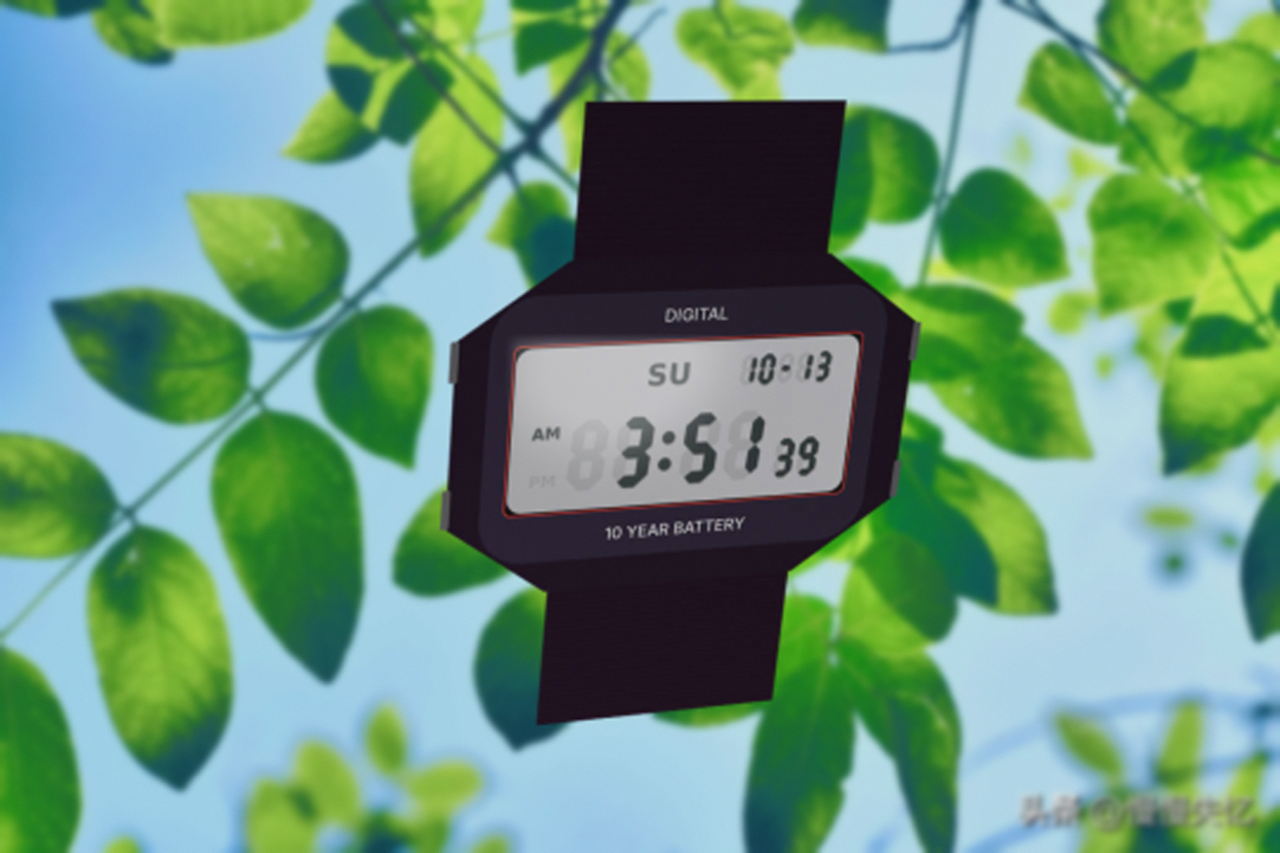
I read 3h51m39s
